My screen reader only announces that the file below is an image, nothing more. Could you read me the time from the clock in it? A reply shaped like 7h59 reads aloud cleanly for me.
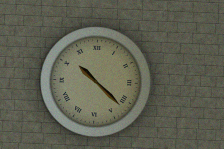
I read 10h22
